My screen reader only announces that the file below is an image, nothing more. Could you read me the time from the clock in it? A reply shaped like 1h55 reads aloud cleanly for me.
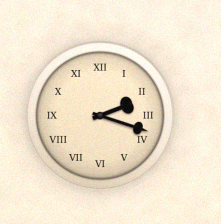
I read 2h18
